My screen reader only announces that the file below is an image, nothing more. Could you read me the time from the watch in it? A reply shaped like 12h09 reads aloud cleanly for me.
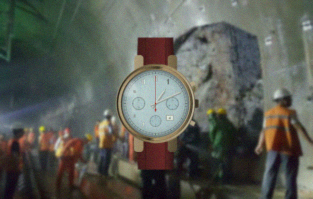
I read 1h11
